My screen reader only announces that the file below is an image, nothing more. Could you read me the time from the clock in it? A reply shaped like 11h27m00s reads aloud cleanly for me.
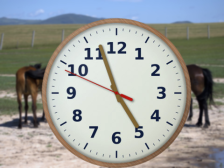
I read 4h56m49s
